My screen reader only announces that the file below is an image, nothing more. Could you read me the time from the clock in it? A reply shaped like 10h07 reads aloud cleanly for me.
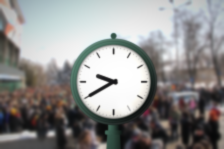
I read 9h40
